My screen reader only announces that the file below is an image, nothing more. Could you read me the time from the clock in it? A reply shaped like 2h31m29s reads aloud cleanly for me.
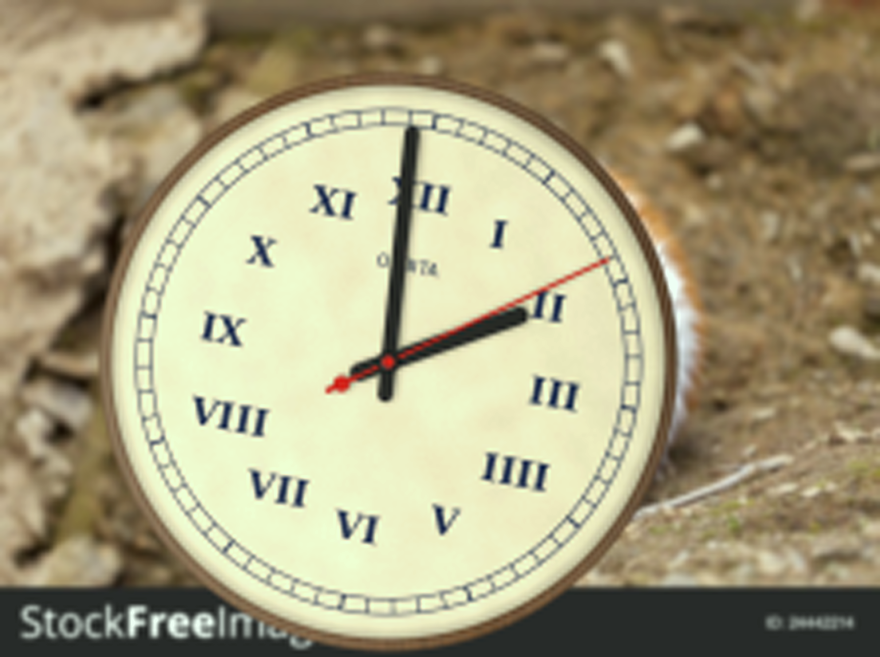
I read 1h59m09s
